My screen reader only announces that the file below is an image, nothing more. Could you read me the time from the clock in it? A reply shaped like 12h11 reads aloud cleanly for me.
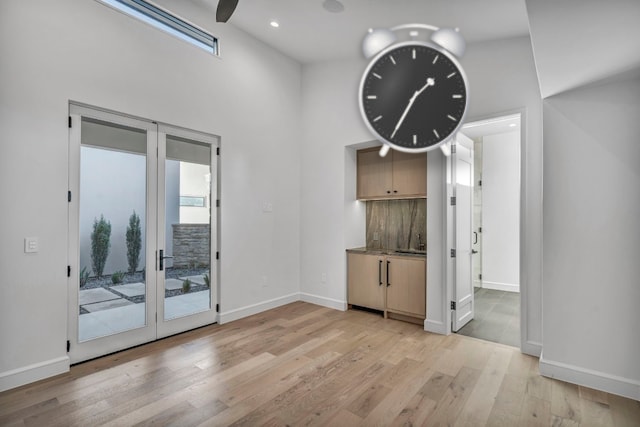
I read 1h35
